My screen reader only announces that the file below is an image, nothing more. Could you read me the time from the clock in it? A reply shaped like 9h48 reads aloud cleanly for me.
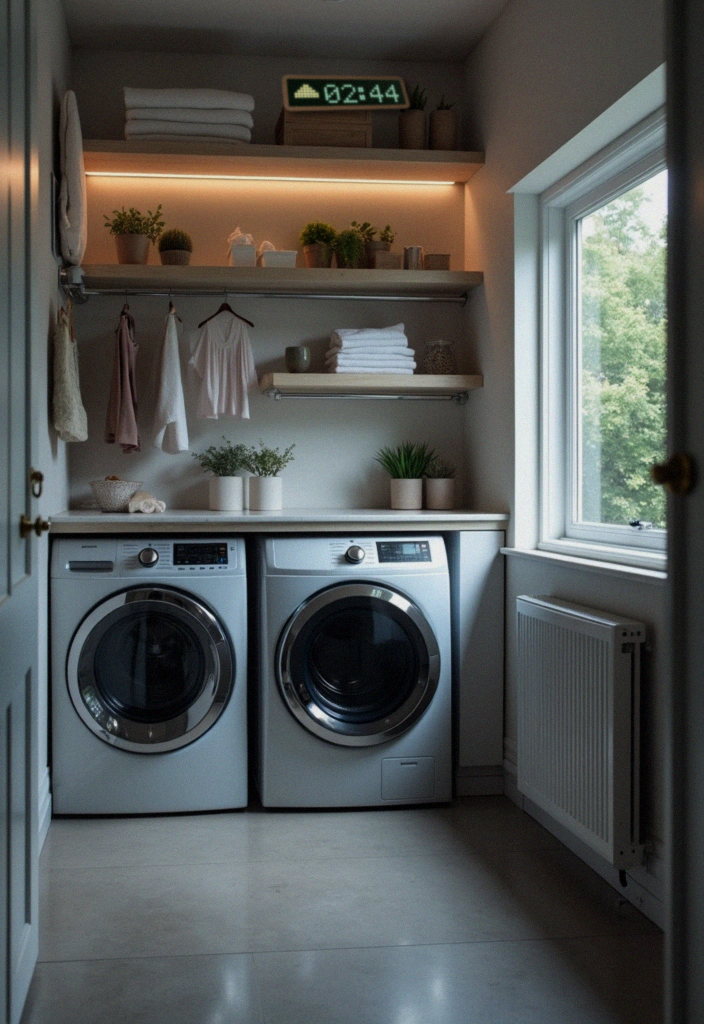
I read 2h44
